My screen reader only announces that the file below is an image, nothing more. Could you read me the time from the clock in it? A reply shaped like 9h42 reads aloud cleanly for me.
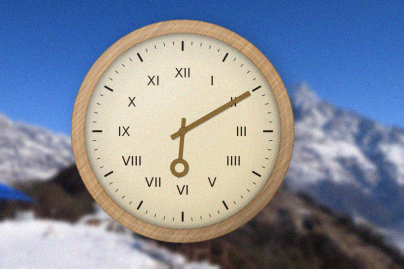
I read 6h10
